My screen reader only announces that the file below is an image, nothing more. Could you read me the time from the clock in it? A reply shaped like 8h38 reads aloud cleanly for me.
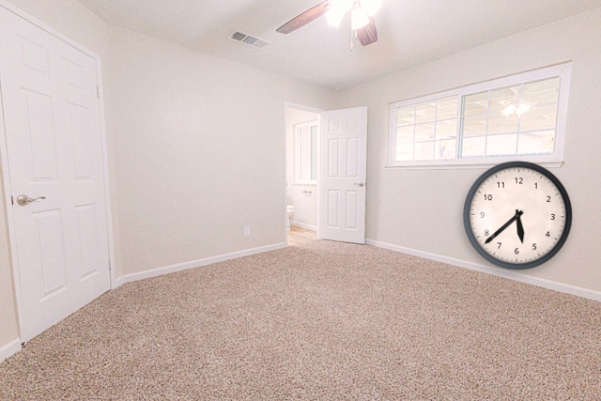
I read 5h38
